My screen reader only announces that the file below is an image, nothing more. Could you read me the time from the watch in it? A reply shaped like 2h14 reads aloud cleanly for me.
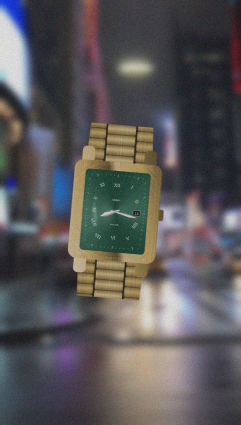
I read 8h17
